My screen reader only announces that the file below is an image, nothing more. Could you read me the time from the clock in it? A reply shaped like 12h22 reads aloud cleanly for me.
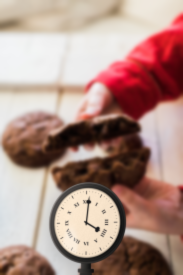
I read 4h01
